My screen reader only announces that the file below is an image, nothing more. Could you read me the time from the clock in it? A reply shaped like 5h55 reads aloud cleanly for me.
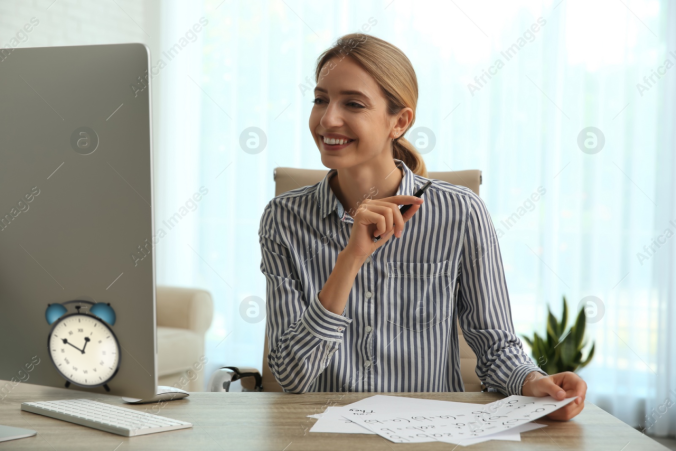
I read 12h50
